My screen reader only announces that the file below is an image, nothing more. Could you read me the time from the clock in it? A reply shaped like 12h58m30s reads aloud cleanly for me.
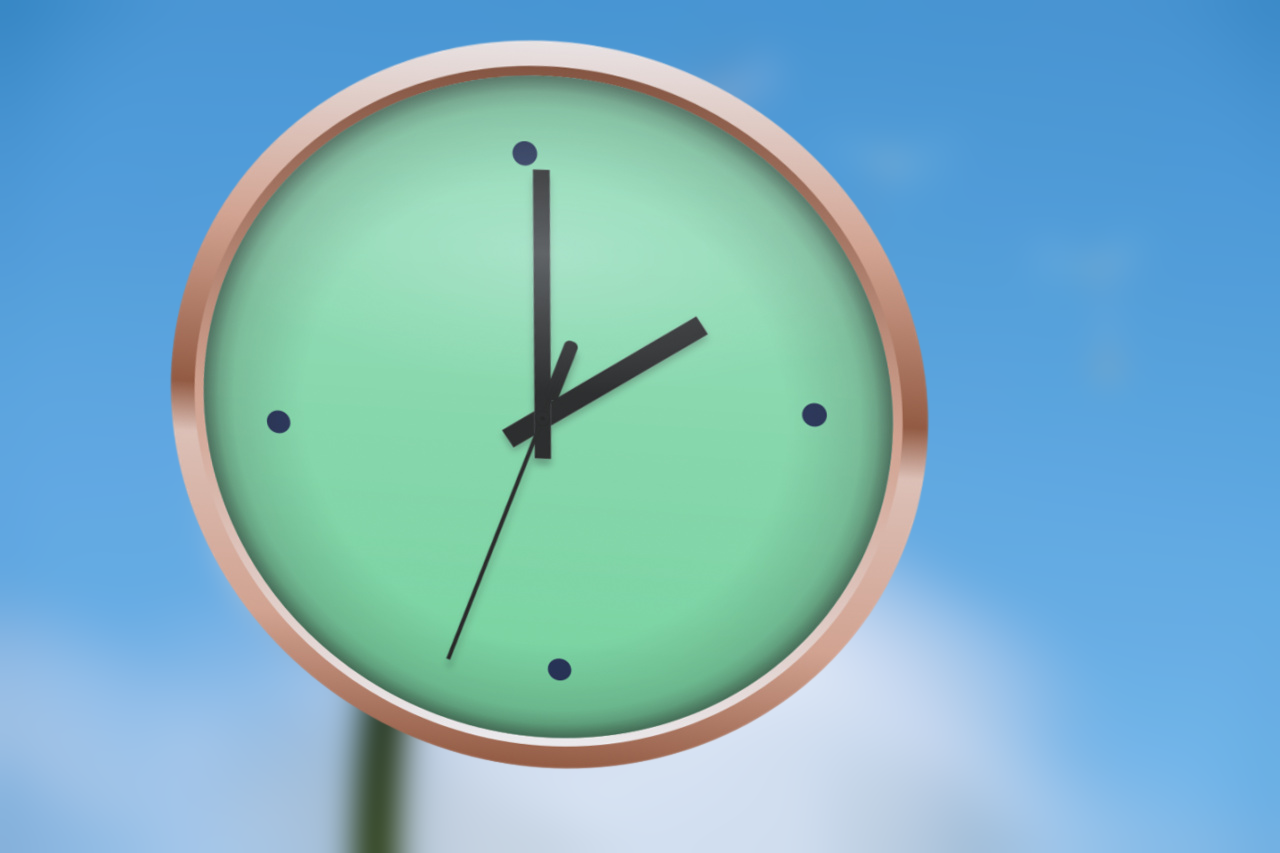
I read 2h00m34s
